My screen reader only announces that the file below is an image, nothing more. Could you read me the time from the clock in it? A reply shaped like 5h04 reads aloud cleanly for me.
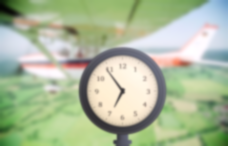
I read 6h54
